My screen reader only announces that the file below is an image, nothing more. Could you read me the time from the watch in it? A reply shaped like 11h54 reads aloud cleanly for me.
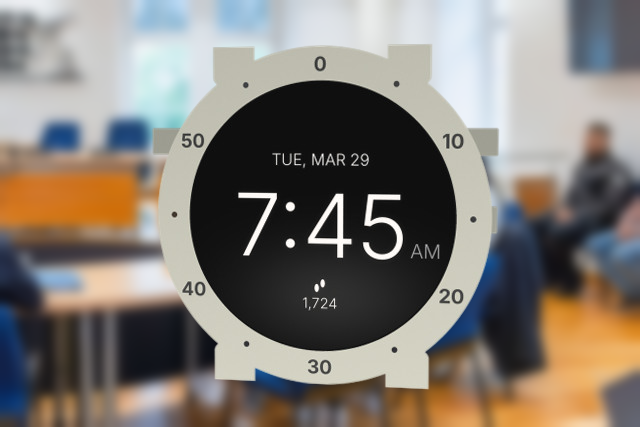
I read 7h45
